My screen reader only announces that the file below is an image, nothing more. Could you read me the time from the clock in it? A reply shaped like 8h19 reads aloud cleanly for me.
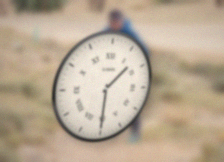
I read 1h30
